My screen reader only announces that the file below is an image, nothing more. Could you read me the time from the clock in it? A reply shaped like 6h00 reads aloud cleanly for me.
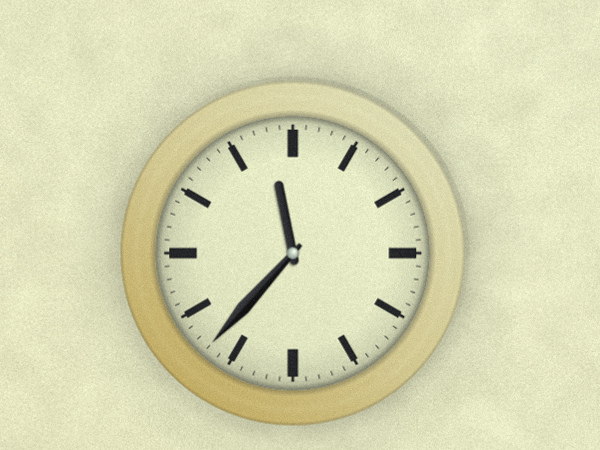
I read 11h37
